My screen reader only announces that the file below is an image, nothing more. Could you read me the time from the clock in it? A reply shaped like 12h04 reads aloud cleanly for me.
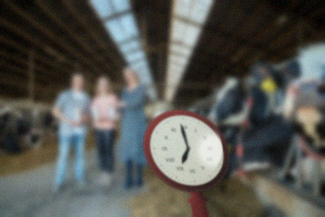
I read 6h59
